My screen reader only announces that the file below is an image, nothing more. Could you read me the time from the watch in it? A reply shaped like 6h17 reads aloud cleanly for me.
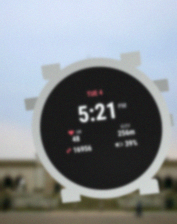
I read 5h21
